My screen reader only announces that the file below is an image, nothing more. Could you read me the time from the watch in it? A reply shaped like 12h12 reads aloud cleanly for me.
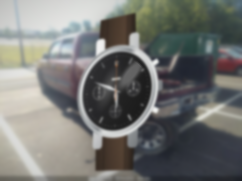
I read 5h49
